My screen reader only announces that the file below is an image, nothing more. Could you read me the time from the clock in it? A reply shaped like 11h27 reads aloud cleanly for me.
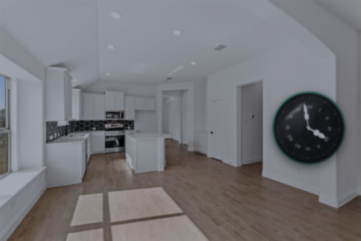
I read 3h58
